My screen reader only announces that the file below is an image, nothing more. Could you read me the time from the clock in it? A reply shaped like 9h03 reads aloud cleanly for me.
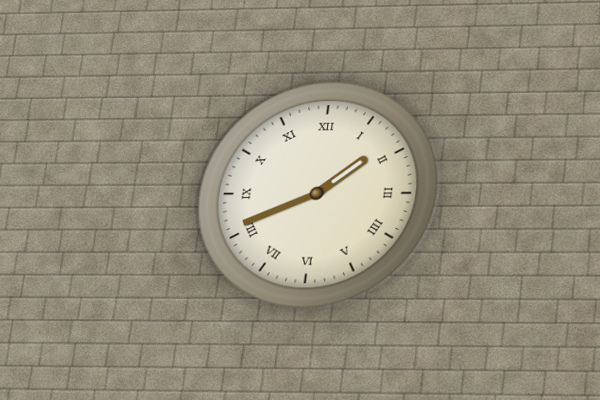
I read 1h41
